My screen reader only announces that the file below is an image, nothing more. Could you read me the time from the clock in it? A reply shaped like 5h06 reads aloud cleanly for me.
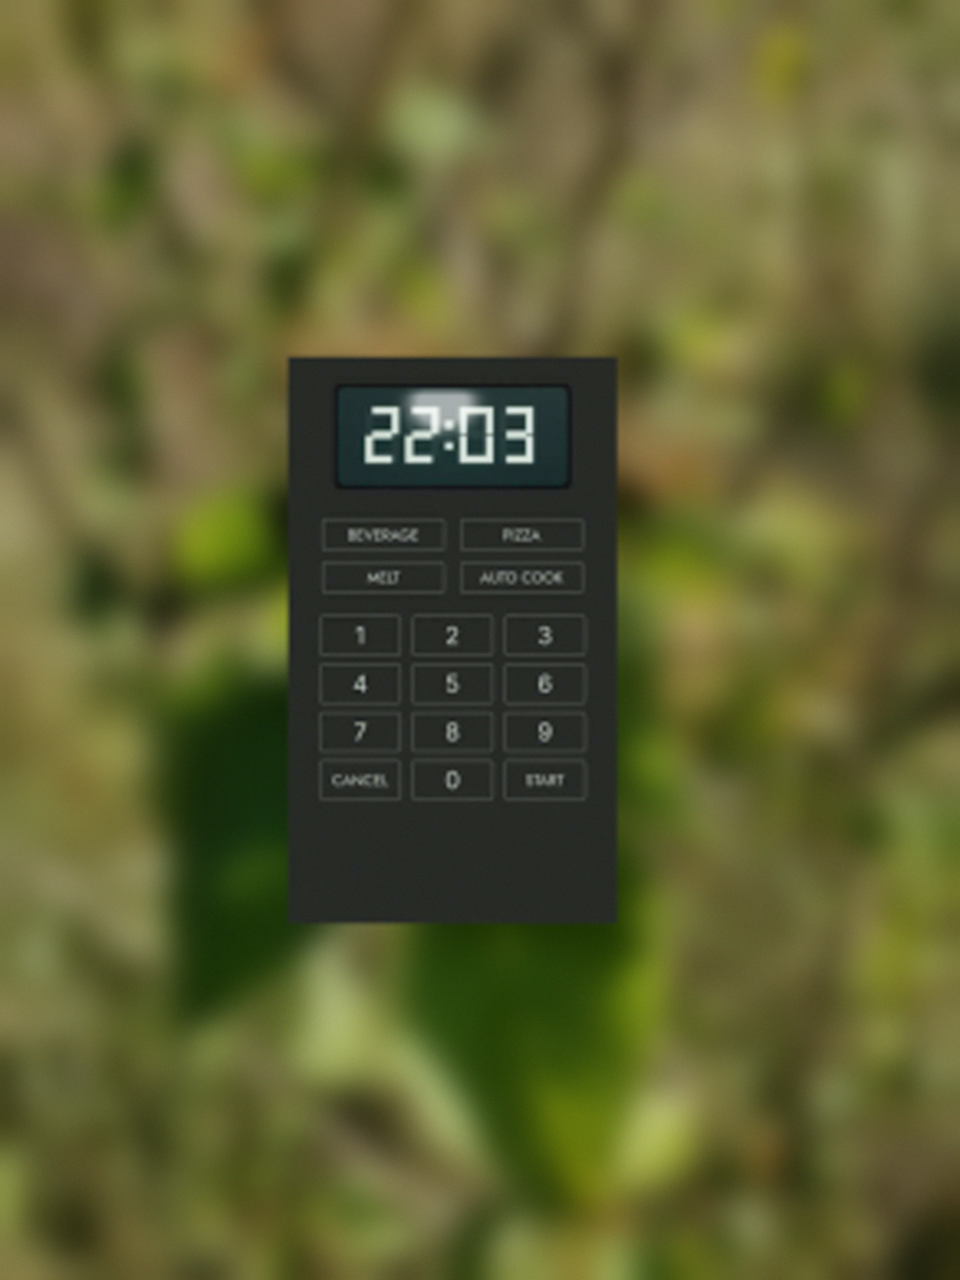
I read 22h03
